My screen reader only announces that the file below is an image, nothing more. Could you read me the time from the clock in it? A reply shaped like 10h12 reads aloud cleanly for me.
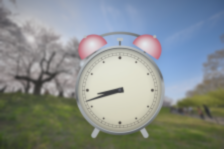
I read 8h42
